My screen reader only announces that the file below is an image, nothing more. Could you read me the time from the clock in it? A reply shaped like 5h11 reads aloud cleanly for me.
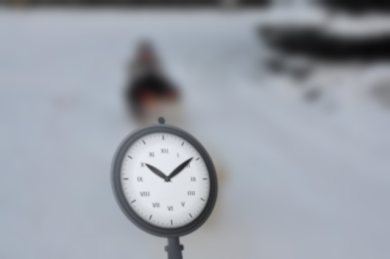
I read 10h09
